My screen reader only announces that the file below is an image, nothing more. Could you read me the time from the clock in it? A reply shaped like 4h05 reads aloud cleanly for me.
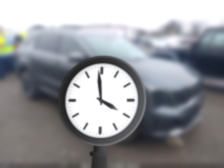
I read 3h59
